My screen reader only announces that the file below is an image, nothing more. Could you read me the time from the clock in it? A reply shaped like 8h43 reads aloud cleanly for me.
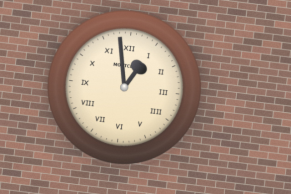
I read 12h58
